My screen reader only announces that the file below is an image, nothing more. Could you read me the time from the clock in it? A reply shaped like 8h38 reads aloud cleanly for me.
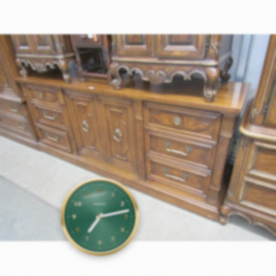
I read 7h13
